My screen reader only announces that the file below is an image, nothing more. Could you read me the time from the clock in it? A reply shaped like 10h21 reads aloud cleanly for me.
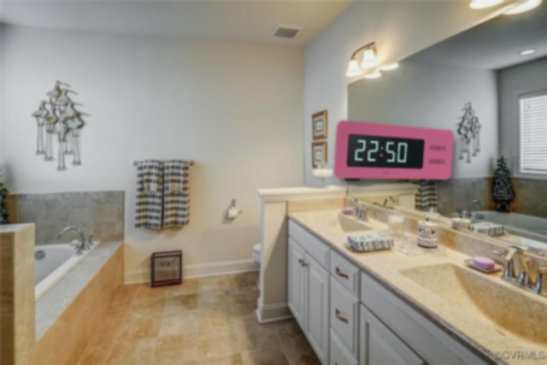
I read 22h50
